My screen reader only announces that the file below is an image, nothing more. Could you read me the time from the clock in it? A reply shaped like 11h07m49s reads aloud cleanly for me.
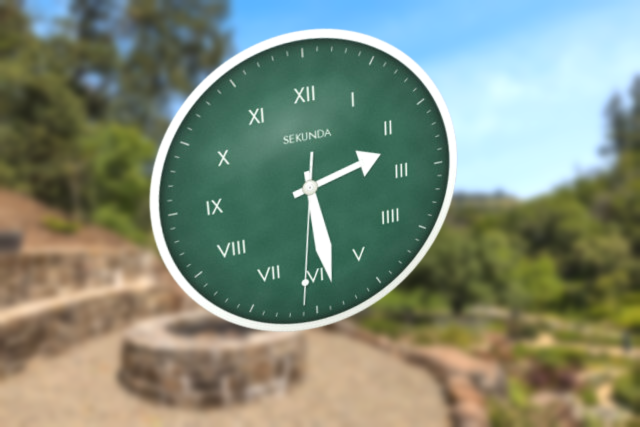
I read 2h28m31s
